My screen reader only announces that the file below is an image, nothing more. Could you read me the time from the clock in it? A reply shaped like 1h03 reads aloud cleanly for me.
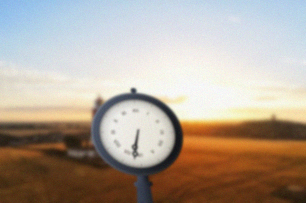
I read 6h32
